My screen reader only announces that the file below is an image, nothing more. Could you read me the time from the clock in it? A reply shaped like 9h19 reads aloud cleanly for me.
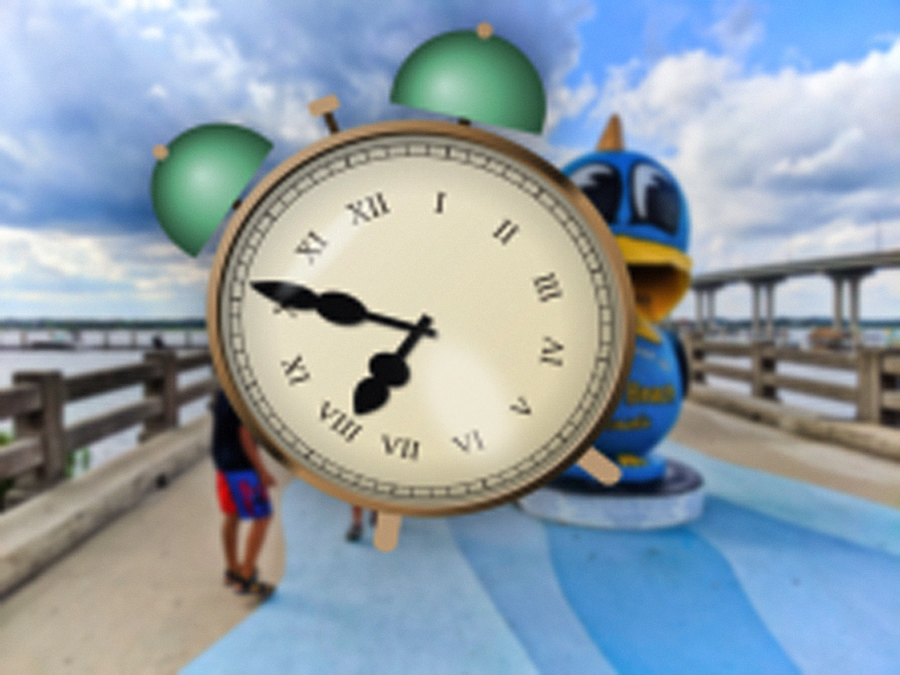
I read 7h51
